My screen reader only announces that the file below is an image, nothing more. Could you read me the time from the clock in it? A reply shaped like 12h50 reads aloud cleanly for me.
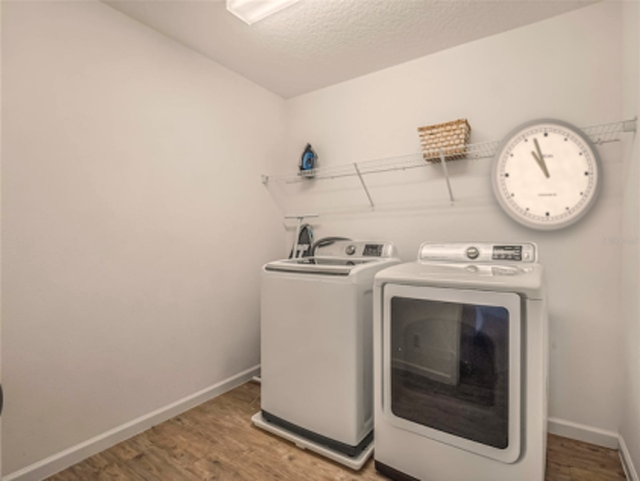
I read 10h57
